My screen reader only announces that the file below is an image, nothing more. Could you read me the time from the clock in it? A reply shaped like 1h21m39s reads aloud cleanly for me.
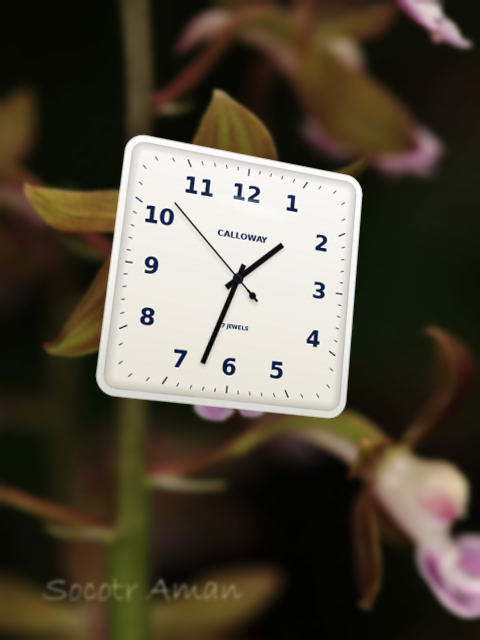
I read 1h32m52s
